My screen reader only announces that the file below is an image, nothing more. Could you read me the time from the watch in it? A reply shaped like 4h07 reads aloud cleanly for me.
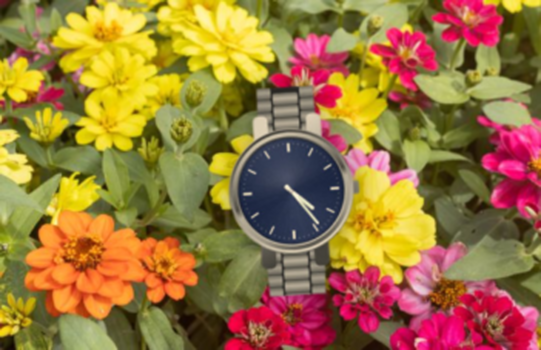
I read 4h24
